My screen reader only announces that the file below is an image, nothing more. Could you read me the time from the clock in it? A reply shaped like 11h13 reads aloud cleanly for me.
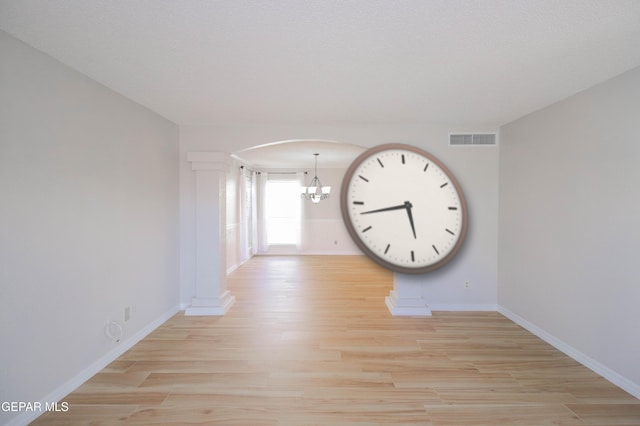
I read 5h43
